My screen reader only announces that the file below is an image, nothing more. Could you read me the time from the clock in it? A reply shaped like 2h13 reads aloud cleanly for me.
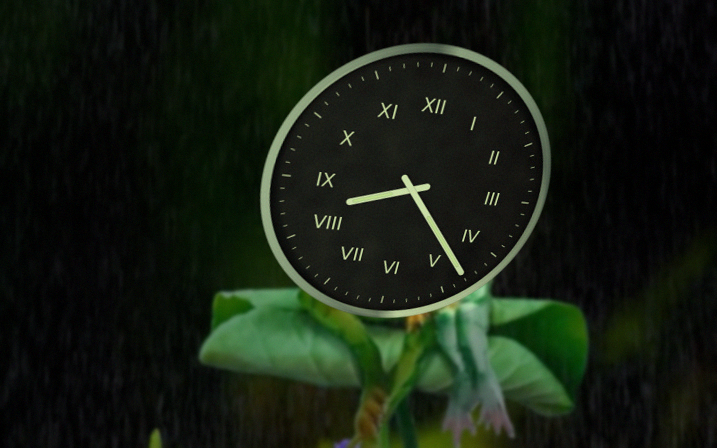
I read 8h23
